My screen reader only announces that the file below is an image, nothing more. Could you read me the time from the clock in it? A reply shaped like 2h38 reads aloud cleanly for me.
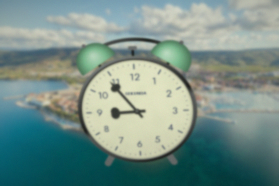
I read 8h54
